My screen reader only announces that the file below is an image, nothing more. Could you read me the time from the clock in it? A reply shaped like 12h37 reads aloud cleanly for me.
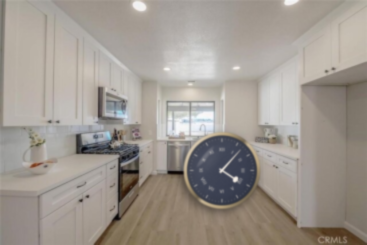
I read 4h07
